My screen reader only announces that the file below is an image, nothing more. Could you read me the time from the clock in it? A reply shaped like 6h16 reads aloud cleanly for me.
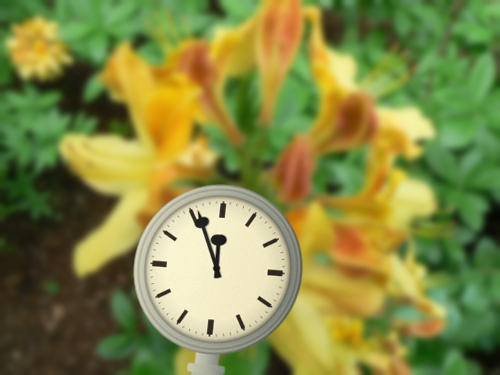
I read 11h56
